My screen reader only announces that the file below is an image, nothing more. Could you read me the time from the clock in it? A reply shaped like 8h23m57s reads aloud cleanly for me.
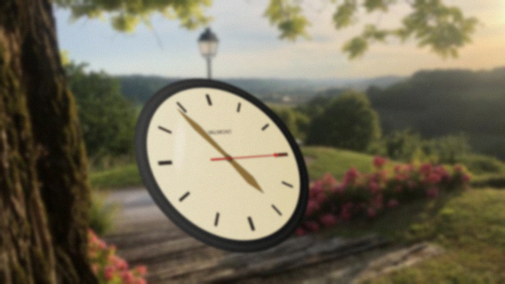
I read 4h54m15s
